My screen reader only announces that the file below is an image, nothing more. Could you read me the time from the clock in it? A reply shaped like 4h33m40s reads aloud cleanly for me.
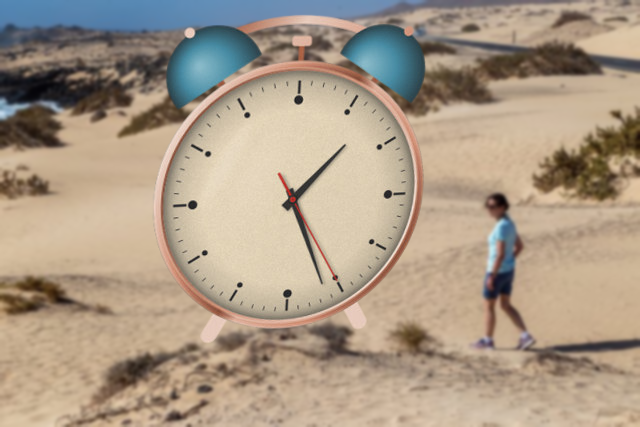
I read 1h26m25s
